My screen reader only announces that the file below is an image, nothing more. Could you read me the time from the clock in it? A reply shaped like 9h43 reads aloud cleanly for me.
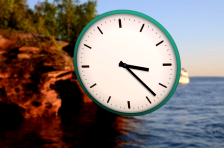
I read 3h23
